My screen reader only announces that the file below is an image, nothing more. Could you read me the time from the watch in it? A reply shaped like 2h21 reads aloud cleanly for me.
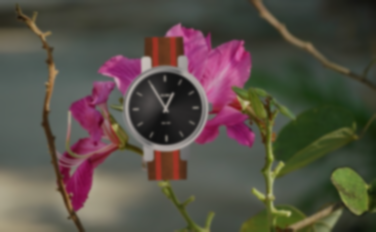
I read 12h55
